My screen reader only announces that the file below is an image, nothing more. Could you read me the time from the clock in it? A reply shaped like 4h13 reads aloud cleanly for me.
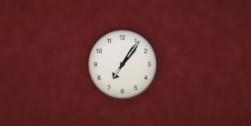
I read 7h06
